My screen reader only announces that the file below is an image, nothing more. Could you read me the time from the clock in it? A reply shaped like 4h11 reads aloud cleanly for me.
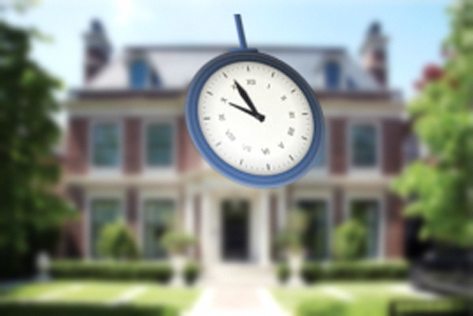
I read 9h56
